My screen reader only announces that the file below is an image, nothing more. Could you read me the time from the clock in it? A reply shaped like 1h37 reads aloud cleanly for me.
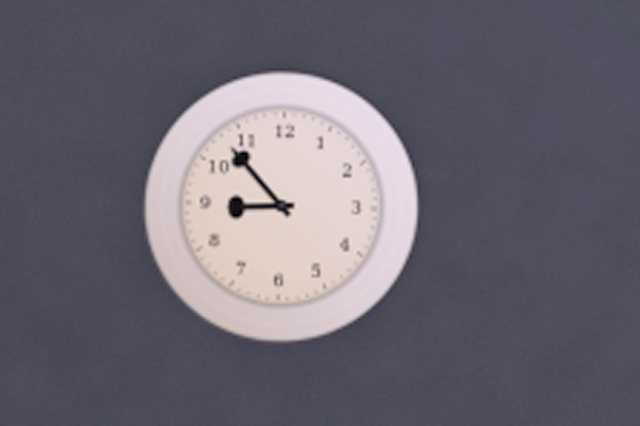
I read 8h53
